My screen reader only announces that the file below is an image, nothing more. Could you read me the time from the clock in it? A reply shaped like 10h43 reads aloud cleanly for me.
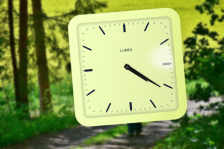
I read 4h21
